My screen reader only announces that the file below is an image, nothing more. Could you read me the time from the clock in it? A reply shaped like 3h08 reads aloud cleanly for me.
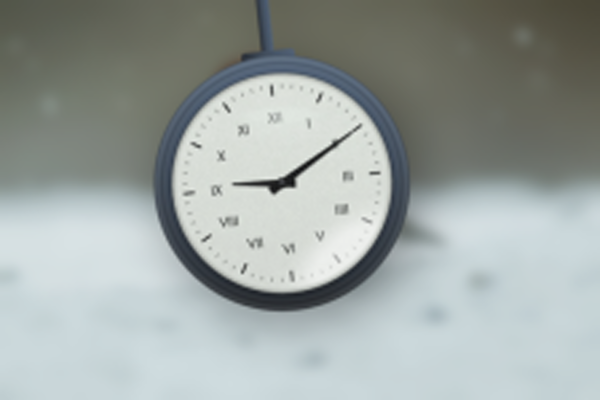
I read 9h10
